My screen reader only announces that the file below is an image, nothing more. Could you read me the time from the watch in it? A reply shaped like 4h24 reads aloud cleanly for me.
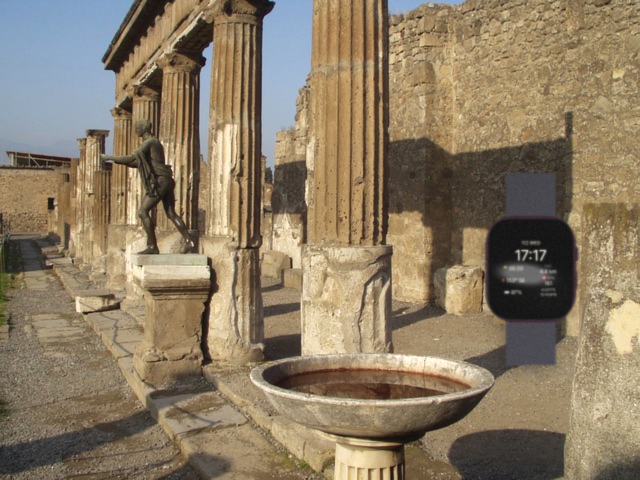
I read 17h17
